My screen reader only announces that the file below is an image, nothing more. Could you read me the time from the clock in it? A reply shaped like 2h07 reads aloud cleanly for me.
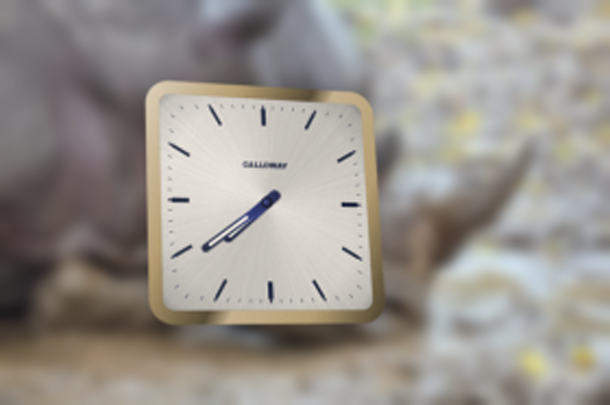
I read 7h39
